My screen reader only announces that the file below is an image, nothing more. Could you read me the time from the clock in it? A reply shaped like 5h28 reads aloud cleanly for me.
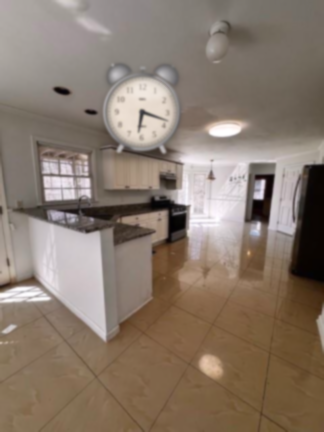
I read 6h18
